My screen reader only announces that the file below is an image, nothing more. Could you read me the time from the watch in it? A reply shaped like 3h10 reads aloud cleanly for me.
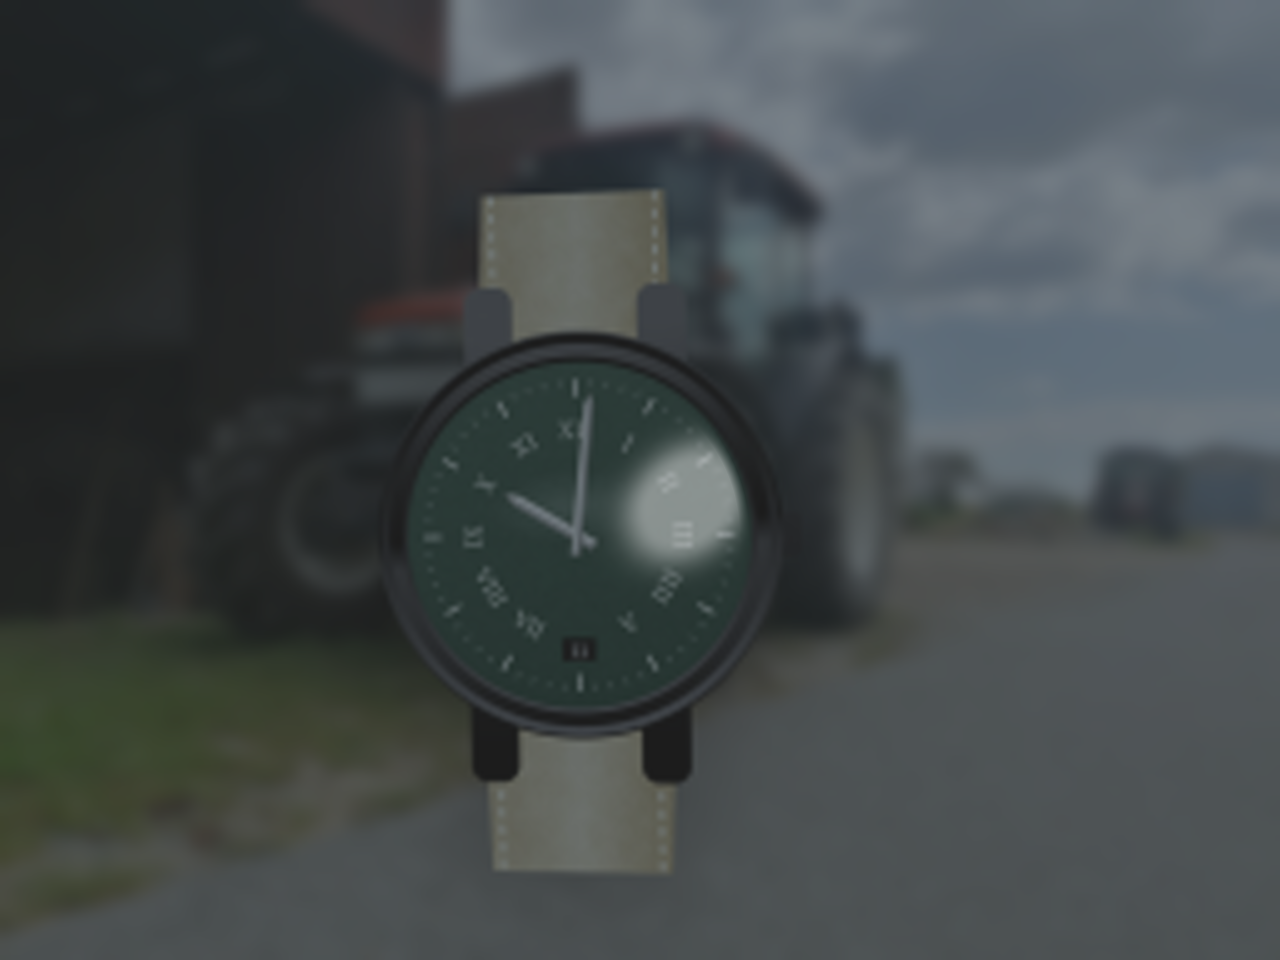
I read 10h01
